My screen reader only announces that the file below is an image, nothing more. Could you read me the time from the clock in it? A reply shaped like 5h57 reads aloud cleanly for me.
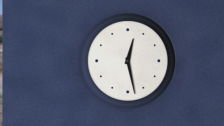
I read 12h28
